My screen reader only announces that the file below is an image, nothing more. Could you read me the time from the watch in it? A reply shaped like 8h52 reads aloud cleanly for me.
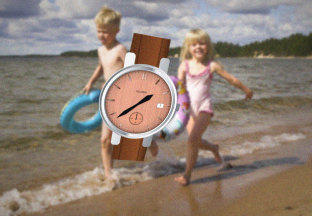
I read 1h38
